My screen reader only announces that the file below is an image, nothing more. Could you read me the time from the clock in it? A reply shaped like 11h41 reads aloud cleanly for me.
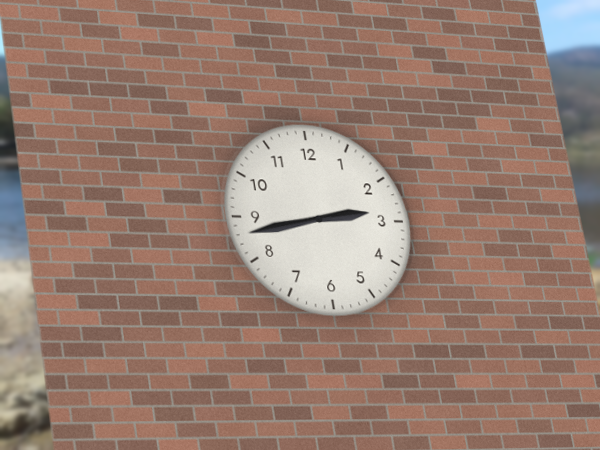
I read 2h43
